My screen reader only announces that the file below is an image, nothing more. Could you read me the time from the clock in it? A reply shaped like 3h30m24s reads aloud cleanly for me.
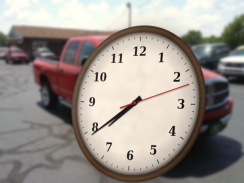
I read 7h39m12s
